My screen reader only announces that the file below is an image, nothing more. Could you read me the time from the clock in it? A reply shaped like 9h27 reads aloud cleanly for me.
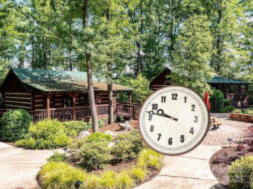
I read 9h47
